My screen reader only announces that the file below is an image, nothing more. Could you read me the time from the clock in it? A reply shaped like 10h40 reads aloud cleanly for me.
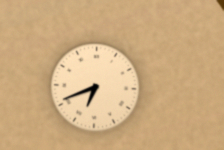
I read 6h41
